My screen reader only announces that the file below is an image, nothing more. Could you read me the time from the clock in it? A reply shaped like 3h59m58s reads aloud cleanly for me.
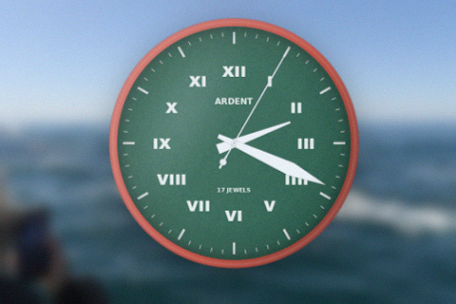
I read 2h19m05s
